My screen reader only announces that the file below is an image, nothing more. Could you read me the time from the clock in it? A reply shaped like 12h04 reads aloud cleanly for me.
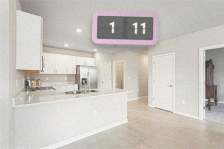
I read 1h11
